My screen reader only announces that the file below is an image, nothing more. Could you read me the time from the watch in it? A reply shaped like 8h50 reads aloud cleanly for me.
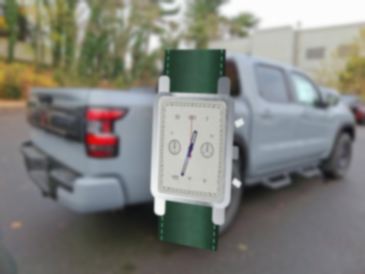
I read 12h33
